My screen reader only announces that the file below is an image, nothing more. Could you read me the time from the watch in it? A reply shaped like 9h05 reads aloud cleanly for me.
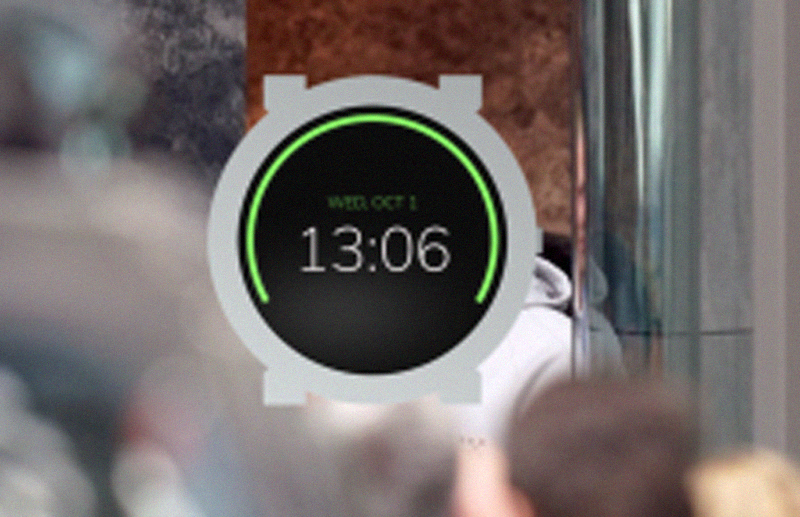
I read 13h06
